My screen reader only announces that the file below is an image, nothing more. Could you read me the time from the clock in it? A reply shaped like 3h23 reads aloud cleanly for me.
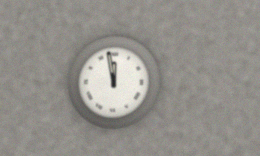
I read 11h58
